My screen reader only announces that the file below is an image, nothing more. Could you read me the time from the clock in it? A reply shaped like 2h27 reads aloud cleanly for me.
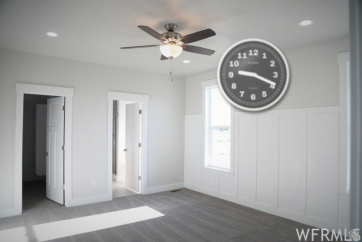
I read 9h19
